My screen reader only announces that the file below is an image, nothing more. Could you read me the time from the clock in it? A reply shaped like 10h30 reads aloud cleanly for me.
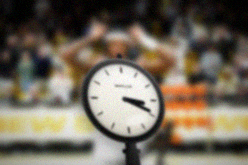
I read 3h19
